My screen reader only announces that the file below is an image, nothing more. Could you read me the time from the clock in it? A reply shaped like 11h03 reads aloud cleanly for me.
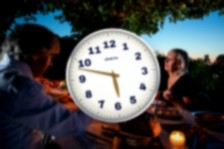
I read 5h48
